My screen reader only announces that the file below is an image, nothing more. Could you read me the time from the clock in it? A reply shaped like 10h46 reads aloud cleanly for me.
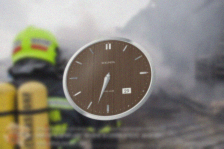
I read 6h33
